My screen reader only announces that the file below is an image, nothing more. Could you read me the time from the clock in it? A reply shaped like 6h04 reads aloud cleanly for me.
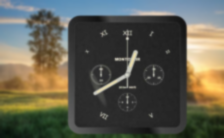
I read 12h40
